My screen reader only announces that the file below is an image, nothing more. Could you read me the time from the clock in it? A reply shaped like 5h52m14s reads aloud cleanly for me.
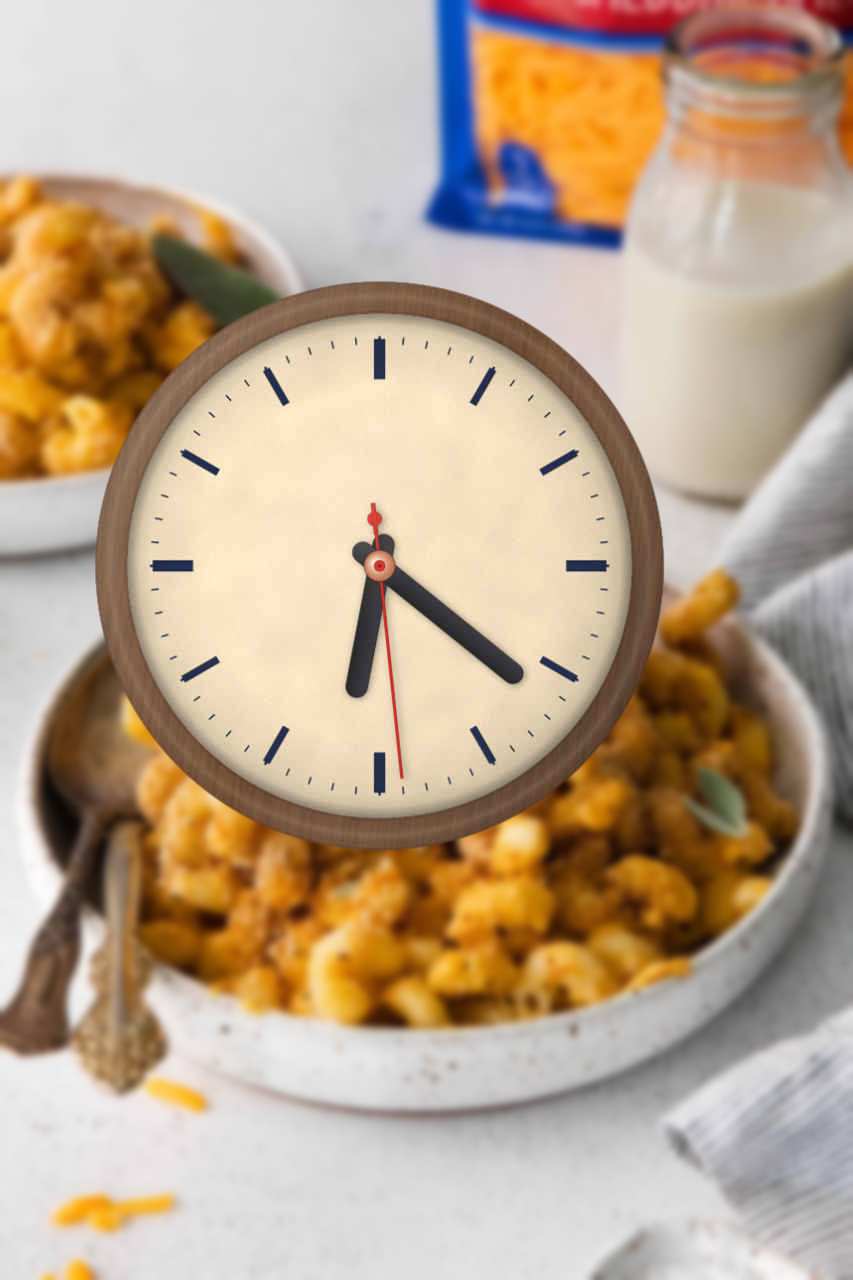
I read 6h21m29s
